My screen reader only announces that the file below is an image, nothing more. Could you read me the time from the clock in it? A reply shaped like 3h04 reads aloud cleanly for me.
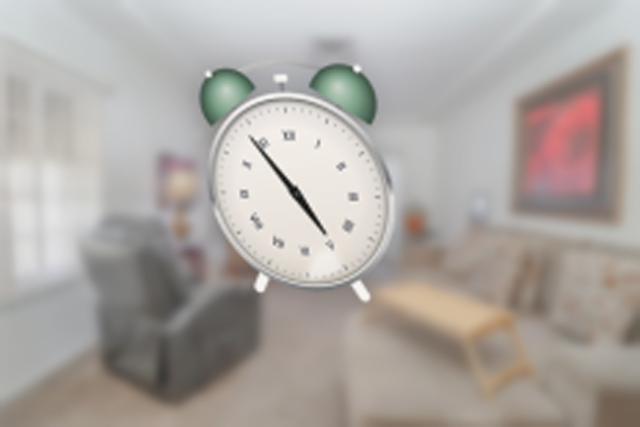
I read 4h54
